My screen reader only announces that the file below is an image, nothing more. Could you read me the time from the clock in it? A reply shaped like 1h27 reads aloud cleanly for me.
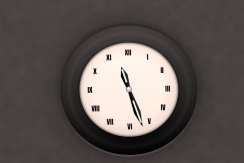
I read 11h27
